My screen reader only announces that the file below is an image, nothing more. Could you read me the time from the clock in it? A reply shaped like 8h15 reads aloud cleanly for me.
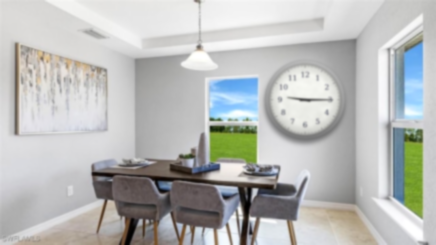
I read 9h15
